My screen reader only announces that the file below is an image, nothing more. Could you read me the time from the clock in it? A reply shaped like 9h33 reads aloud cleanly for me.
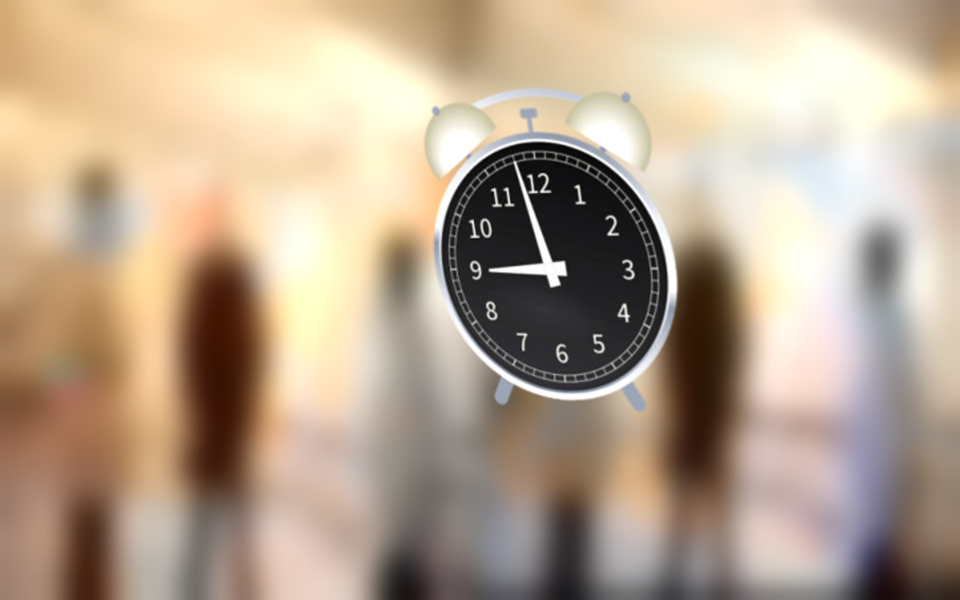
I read 8h58
